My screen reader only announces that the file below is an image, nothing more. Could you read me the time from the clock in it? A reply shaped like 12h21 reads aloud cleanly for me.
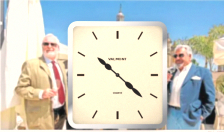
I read 10h22
